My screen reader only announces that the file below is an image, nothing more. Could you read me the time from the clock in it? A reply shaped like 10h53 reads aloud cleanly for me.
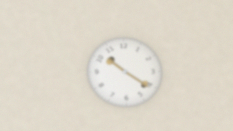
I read 10h21
